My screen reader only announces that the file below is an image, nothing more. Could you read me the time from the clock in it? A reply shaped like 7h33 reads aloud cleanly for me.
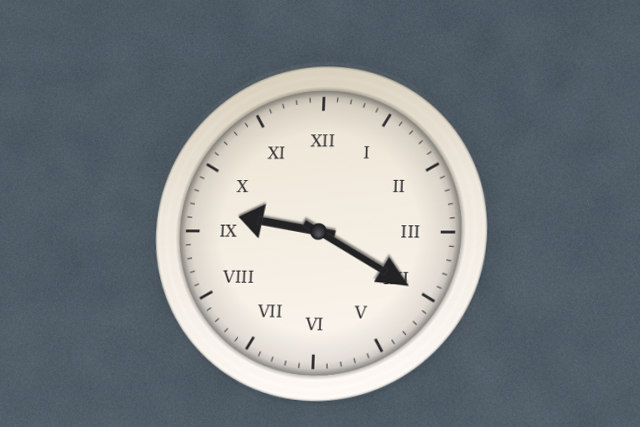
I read 9h20
